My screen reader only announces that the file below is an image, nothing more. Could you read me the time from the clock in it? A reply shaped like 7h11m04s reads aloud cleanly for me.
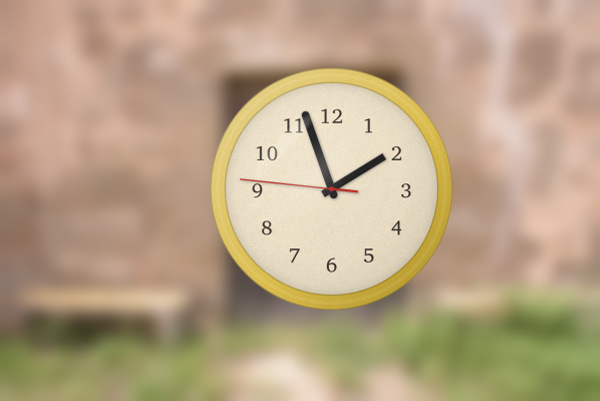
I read 1h56m46s
